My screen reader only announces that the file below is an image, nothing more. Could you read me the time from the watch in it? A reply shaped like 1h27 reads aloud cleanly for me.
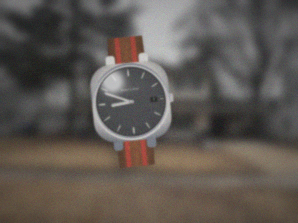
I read 8h49
